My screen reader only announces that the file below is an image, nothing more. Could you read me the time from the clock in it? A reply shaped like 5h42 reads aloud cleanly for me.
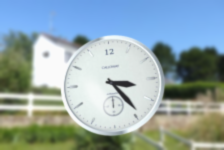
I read 3h24
